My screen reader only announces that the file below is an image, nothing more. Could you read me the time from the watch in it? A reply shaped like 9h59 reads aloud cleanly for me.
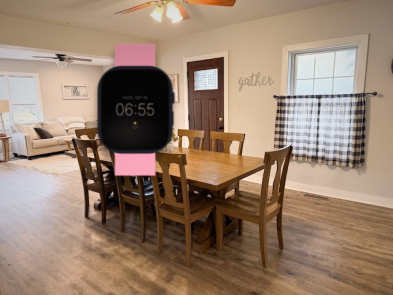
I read 6h55
